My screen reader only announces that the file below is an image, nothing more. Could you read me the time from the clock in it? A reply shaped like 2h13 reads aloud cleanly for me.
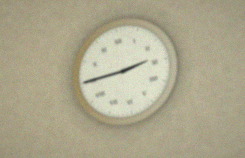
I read 2h45
